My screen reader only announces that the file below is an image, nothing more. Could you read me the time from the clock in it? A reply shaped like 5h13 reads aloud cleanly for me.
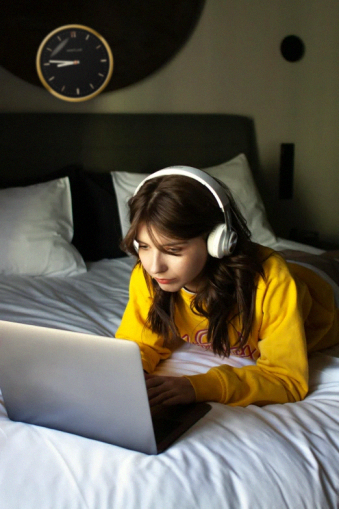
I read 8h46
